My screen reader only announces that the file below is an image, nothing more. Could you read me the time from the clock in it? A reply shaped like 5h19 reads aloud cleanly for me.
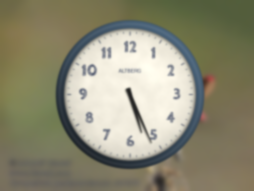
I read 5h26
